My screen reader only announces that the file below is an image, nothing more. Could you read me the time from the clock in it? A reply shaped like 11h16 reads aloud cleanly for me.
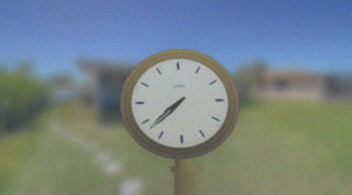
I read 7h38
